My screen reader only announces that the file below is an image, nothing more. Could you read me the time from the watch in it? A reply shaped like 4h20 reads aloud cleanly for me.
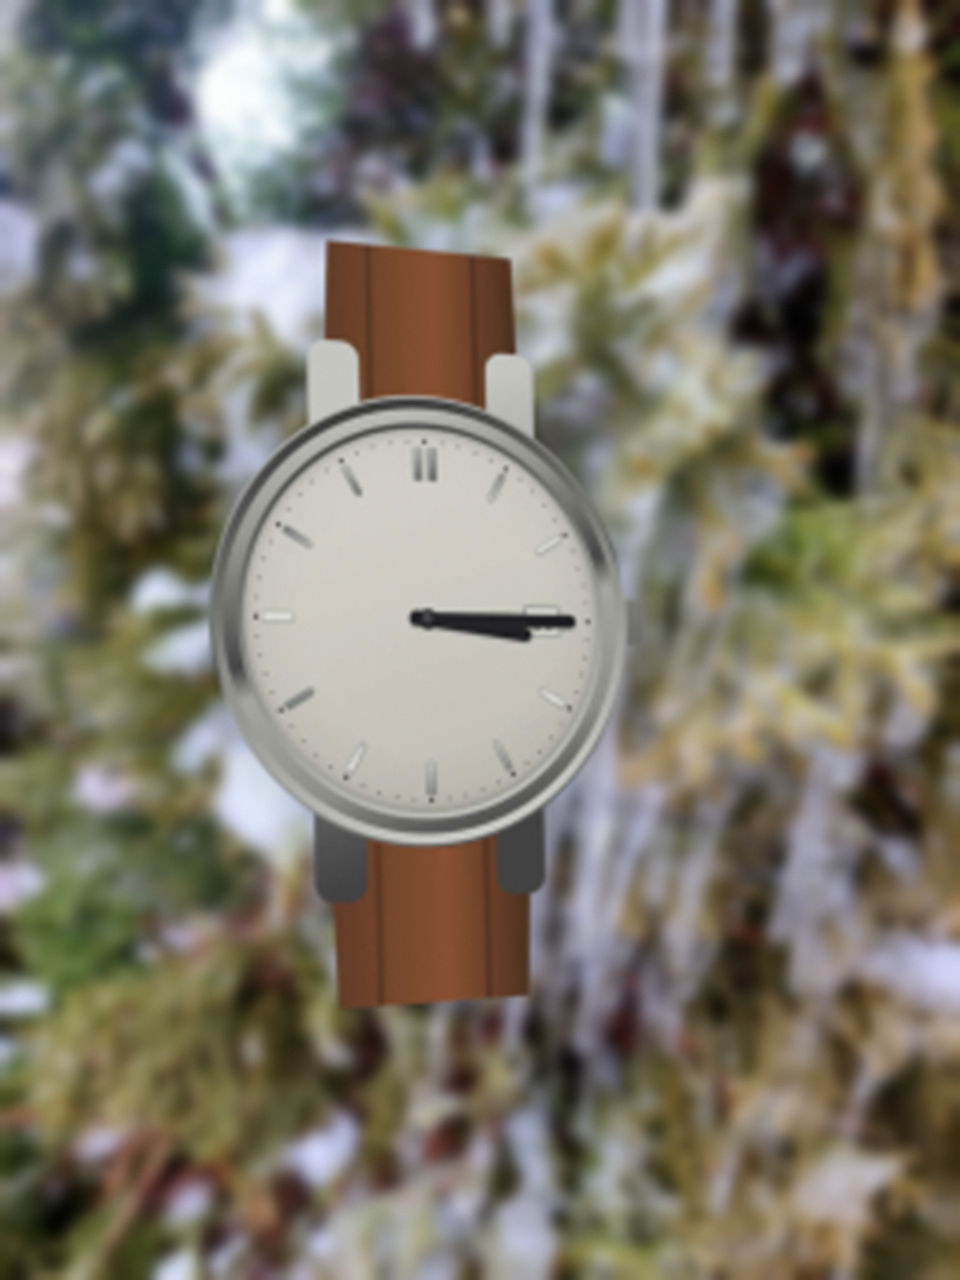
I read 3h15
